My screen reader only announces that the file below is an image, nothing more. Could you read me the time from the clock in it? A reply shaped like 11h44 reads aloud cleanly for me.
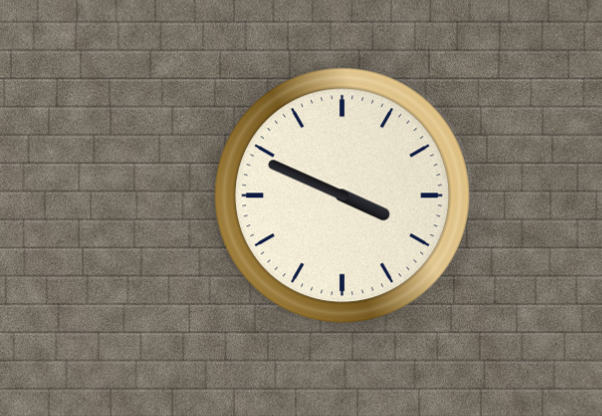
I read 3h49
